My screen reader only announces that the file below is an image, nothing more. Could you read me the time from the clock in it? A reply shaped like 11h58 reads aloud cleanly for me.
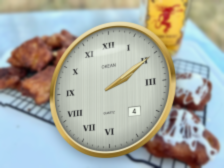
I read 2h10
